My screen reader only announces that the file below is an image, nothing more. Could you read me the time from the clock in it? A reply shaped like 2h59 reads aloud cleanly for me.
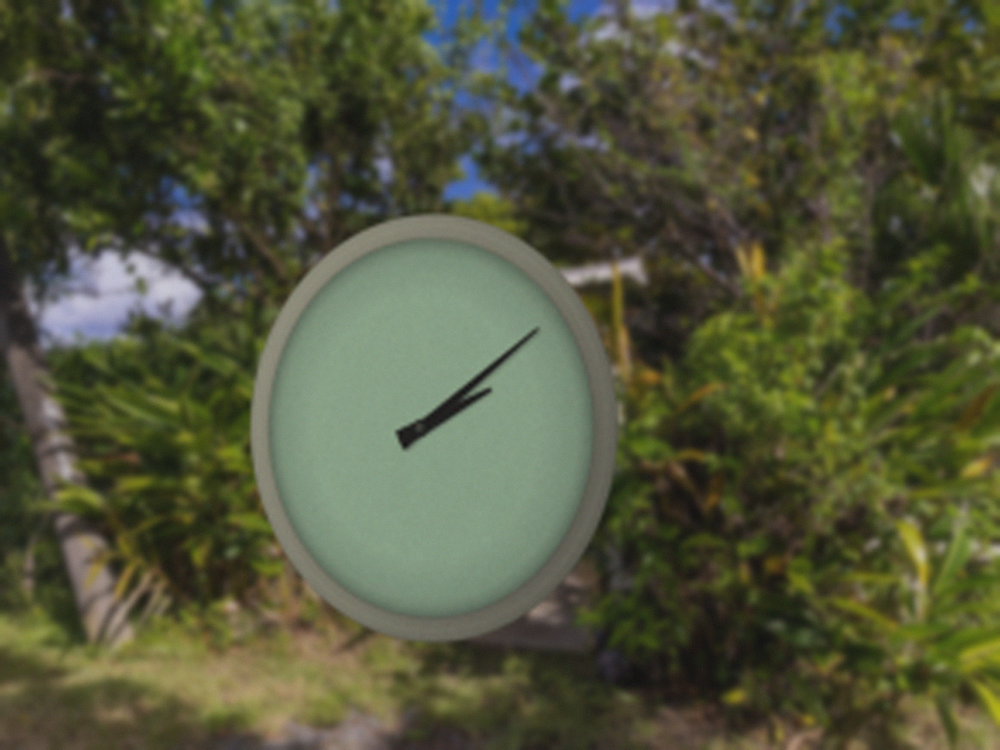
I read 2h09
